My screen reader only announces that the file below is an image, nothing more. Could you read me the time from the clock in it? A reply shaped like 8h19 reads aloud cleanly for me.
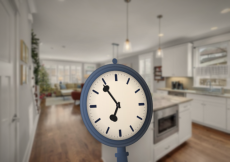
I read 6h54
